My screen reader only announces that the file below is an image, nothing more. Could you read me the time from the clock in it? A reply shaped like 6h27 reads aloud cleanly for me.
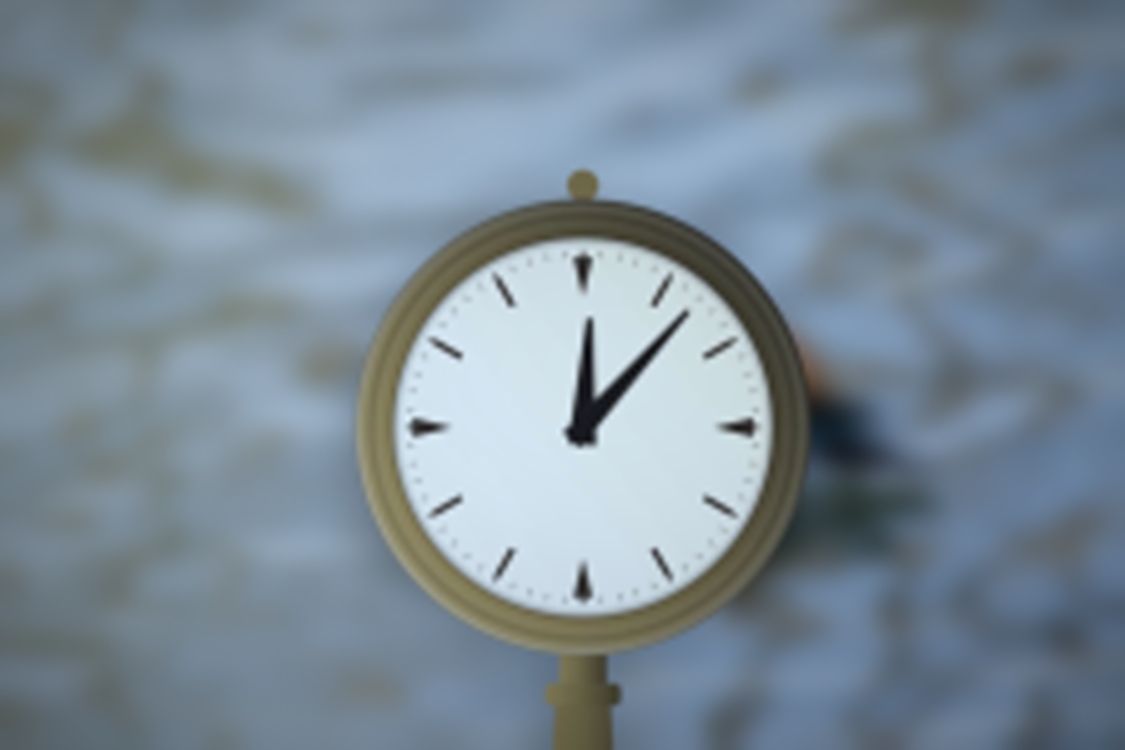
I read 12h07
